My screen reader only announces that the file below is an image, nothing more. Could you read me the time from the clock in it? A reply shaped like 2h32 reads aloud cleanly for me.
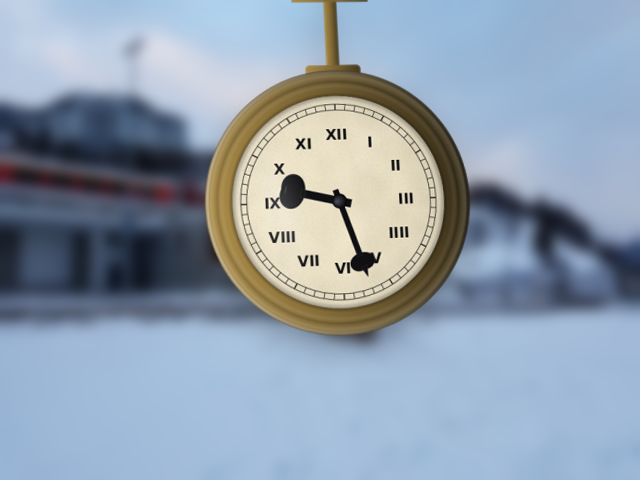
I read 9h27
